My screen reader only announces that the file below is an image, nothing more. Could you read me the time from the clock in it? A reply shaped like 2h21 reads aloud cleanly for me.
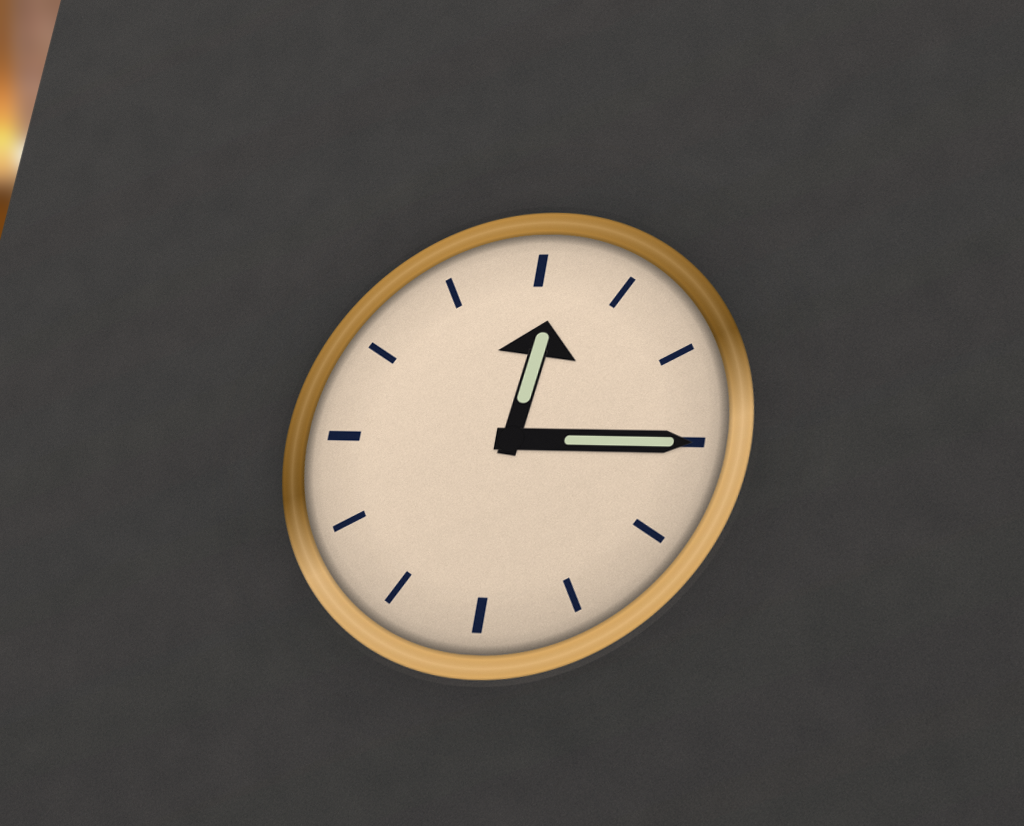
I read 12h15
